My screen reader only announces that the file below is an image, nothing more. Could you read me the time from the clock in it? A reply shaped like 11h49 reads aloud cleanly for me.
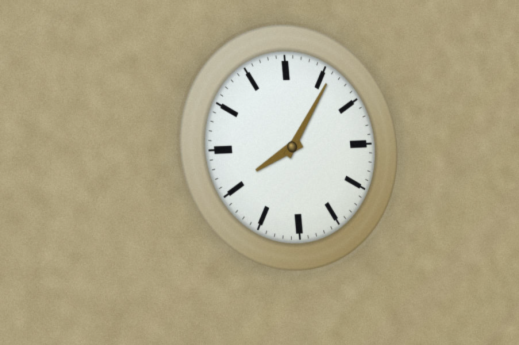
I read 8h06
